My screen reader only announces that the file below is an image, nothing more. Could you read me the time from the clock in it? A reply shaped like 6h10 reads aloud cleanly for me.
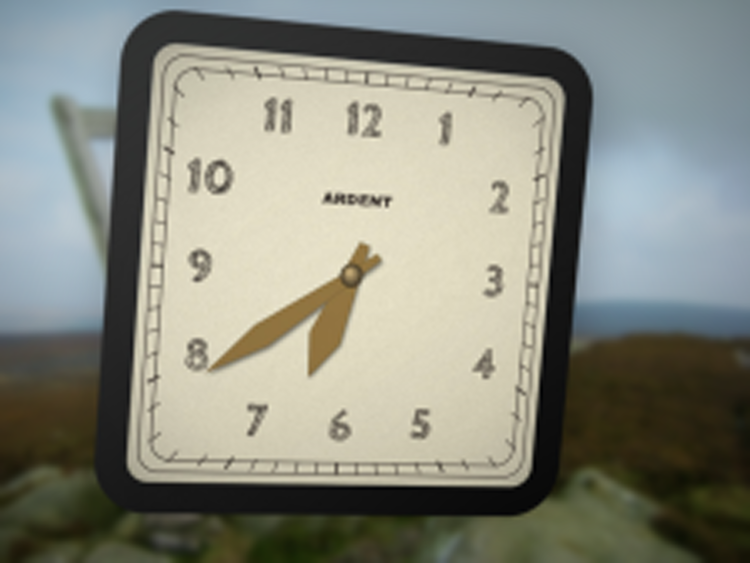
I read 6h39
